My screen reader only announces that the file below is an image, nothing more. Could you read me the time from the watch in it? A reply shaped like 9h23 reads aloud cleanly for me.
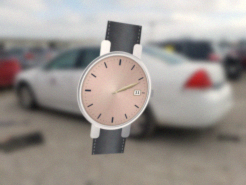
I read 2h11
